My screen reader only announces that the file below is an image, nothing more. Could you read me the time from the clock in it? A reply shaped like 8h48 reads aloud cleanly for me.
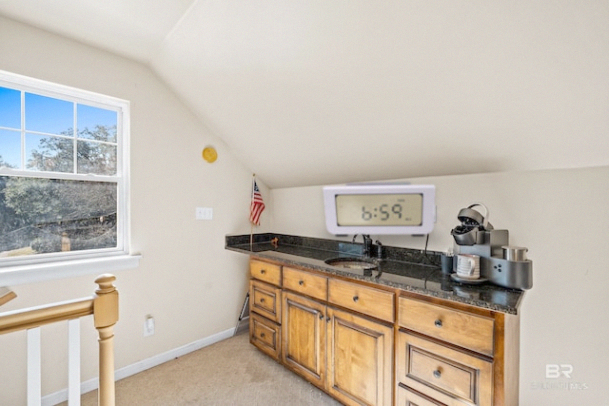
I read 6h59
